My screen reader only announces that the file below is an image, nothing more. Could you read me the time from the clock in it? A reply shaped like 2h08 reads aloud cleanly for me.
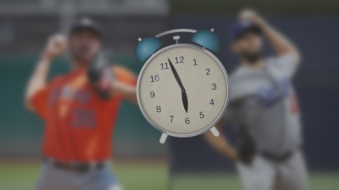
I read 5h57
